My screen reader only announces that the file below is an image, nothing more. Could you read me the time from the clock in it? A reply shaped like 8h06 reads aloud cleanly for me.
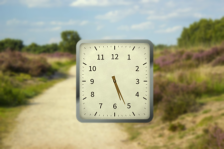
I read 5h26
